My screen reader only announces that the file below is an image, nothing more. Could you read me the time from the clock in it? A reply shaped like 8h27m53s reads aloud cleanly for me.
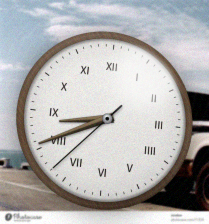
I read 8h40m37s
